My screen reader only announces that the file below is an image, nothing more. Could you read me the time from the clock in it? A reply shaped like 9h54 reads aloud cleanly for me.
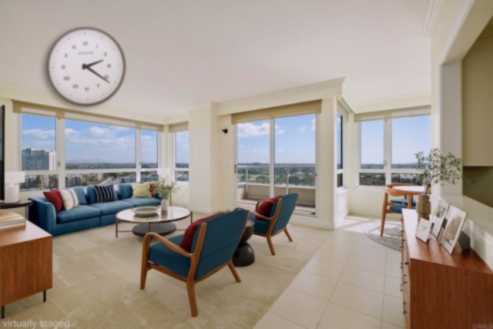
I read 2h21
